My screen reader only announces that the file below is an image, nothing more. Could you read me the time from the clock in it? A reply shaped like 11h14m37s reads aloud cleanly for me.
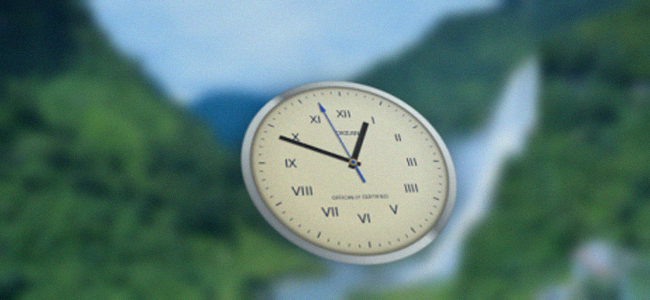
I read 12h48m57s
